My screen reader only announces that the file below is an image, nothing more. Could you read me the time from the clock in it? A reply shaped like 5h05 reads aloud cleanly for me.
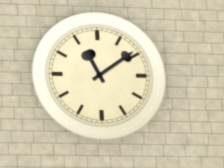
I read 11h09
